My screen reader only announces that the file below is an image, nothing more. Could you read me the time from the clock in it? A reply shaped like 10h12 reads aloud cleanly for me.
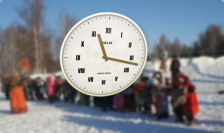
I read 11h17
